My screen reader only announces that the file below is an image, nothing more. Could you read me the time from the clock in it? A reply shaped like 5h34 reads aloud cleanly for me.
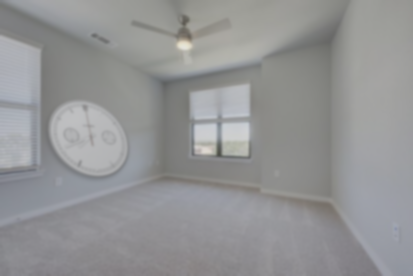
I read 7h41
